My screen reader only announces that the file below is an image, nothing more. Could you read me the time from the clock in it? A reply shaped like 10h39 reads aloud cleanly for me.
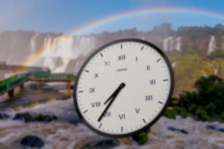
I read 7h36
